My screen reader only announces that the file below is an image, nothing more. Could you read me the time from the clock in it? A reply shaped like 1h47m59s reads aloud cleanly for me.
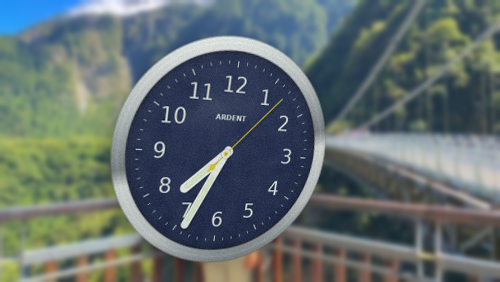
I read 7h34m07s
